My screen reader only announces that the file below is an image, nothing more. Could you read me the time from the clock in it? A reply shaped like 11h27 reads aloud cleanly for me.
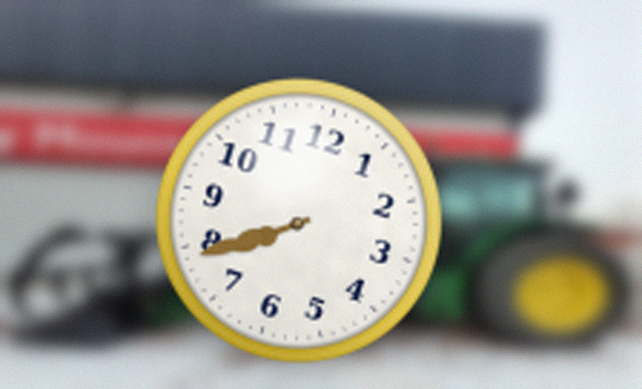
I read 7h39
